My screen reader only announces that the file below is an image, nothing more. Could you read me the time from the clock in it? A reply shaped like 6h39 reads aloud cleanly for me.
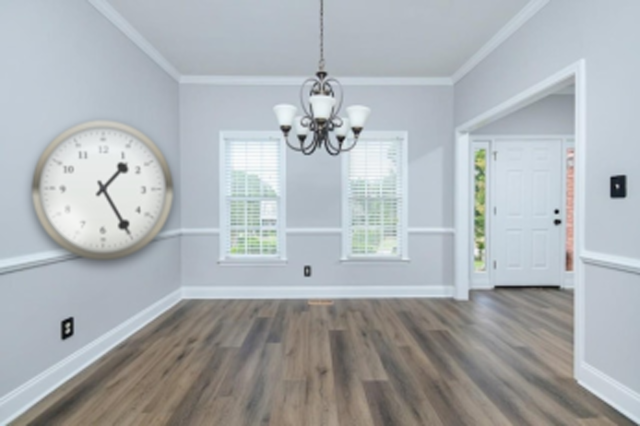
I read 1h25
